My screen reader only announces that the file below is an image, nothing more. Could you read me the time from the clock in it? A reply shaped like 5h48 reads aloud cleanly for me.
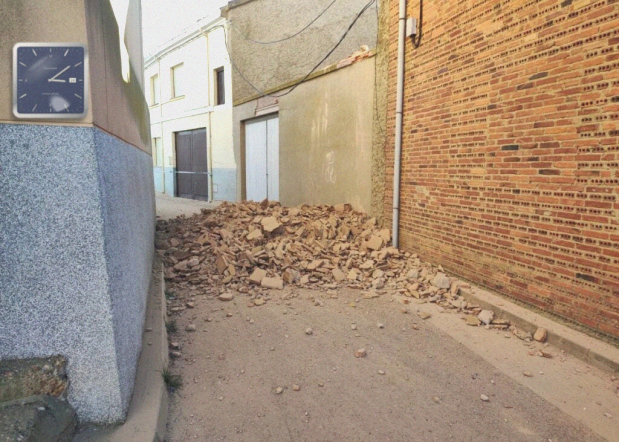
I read 3h09
